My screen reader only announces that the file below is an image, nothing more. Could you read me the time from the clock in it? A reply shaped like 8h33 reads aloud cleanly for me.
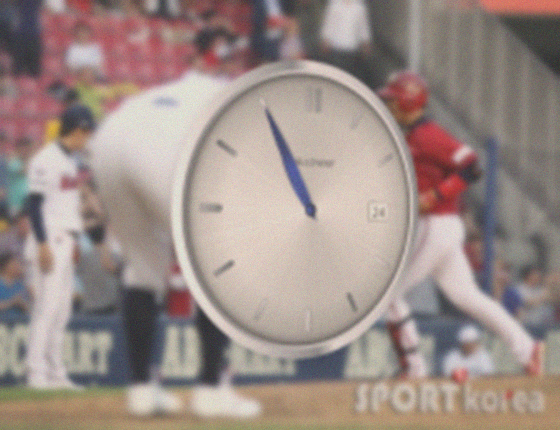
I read 10h55
